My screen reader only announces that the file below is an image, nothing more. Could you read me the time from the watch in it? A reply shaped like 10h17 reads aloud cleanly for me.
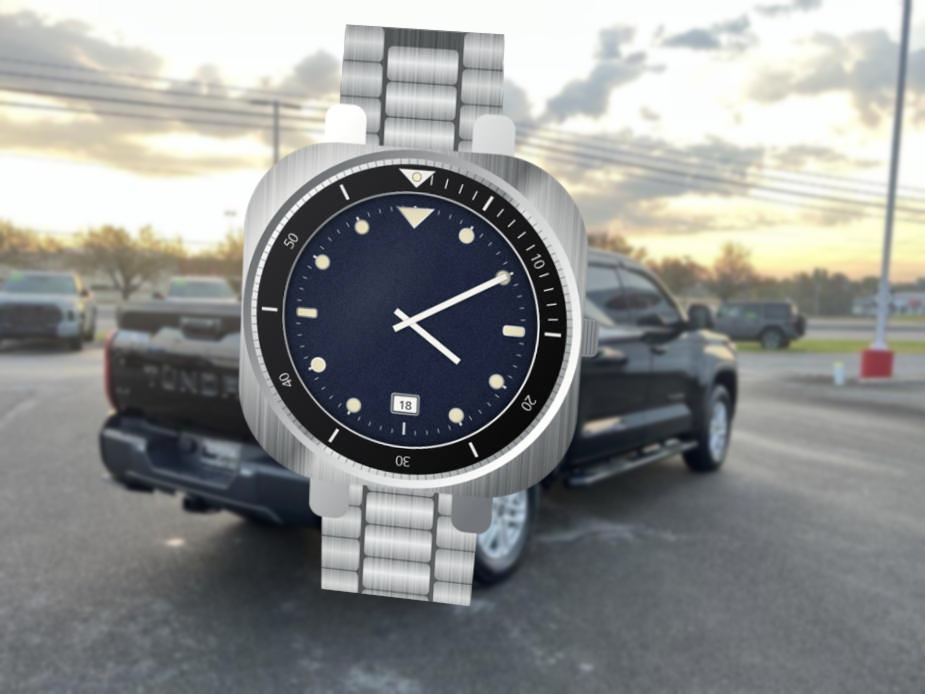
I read 4h10
